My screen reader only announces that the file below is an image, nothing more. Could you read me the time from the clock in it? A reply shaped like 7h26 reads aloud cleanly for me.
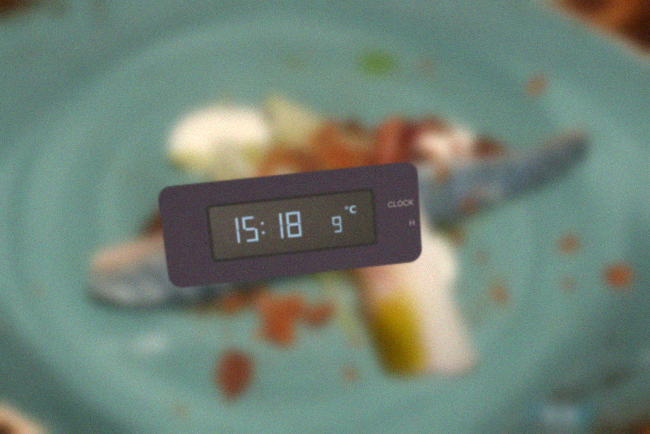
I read 15h18
